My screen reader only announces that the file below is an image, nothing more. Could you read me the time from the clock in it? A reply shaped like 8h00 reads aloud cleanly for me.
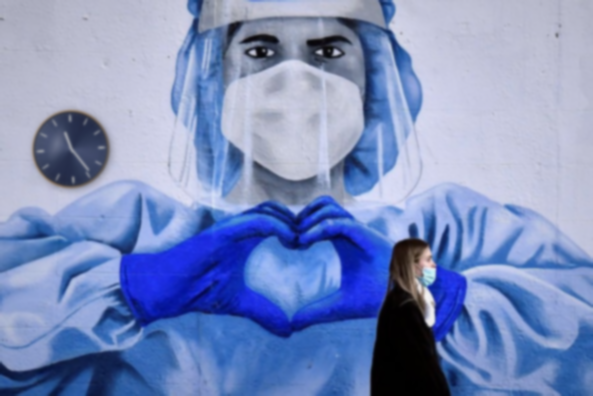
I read 11h24
